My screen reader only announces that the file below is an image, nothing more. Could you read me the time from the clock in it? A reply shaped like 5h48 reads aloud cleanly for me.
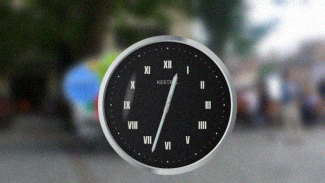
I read 12h33
